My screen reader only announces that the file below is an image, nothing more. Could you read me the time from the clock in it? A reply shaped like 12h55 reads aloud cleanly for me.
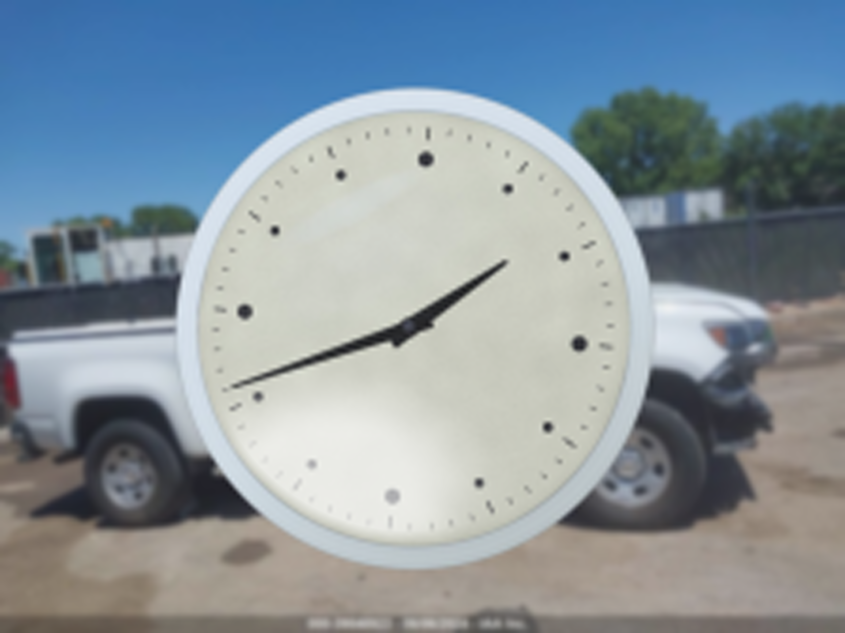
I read 1h41
